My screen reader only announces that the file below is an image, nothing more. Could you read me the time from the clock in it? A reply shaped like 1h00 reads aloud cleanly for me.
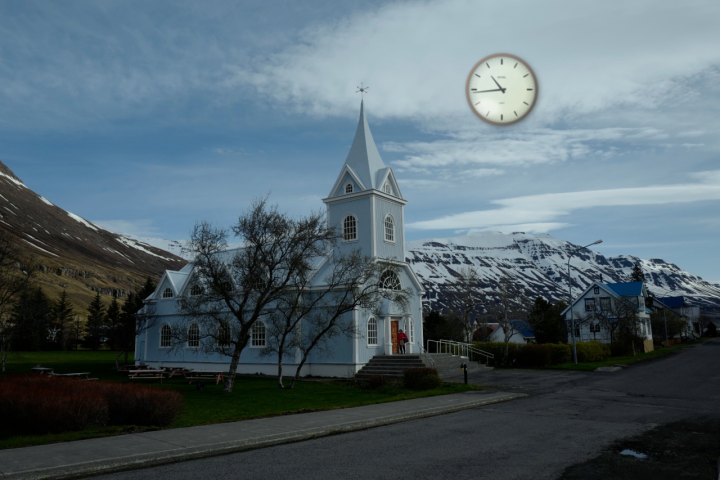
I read 10h44
